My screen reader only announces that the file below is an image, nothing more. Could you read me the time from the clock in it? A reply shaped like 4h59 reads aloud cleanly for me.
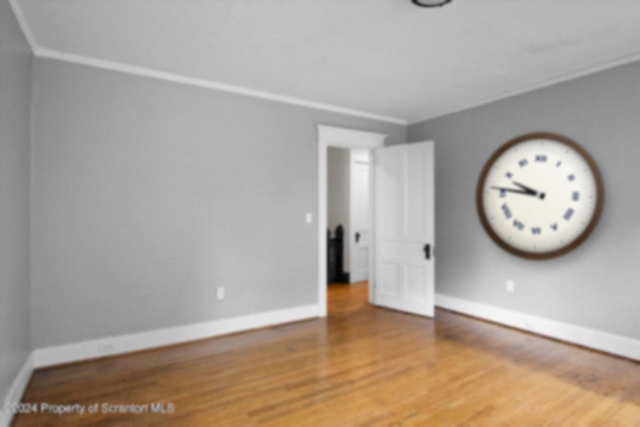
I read 9h46
